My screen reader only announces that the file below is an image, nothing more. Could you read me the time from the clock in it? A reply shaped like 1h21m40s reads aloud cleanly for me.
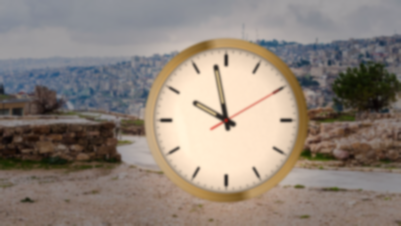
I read 9h58m10s
